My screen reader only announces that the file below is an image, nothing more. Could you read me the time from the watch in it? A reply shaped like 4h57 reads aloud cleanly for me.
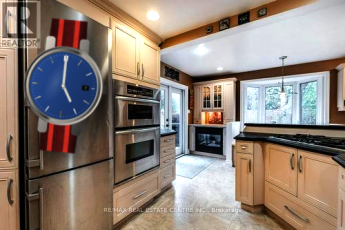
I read 5h00
